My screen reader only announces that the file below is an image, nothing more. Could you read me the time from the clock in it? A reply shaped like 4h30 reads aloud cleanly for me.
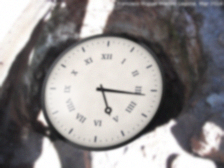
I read 5h16
